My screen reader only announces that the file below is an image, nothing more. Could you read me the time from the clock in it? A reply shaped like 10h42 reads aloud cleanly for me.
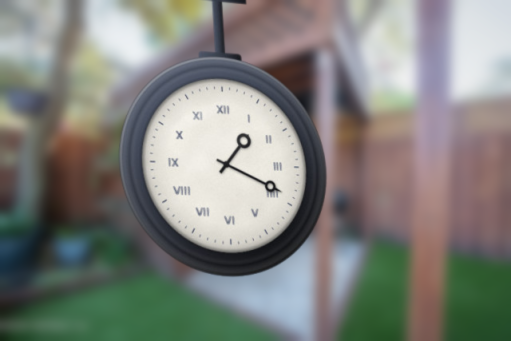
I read 1h19
